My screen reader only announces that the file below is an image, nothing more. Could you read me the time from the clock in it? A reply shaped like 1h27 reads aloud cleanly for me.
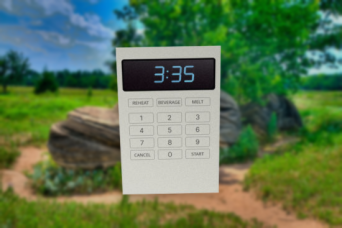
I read 3h35
